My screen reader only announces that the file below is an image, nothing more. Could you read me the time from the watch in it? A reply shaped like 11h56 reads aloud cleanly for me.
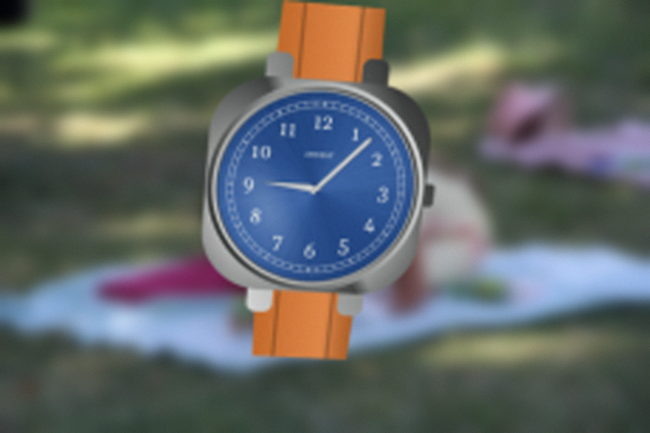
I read 9h07
